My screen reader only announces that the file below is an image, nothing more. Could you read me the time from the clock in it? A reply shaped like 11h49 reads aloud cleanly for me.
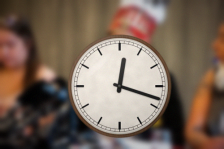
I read 12h18
